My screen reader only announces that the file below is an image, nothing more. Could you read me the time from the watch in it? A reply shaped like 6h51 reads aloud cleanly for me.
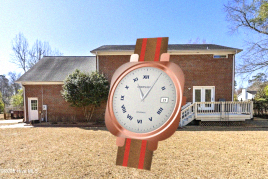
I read 11h05
